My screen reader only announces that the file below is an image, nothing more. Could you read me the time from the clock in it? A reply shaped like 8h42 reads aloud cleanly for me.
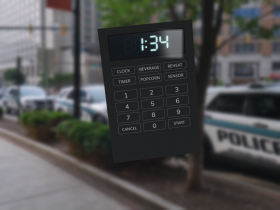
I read 1h34
